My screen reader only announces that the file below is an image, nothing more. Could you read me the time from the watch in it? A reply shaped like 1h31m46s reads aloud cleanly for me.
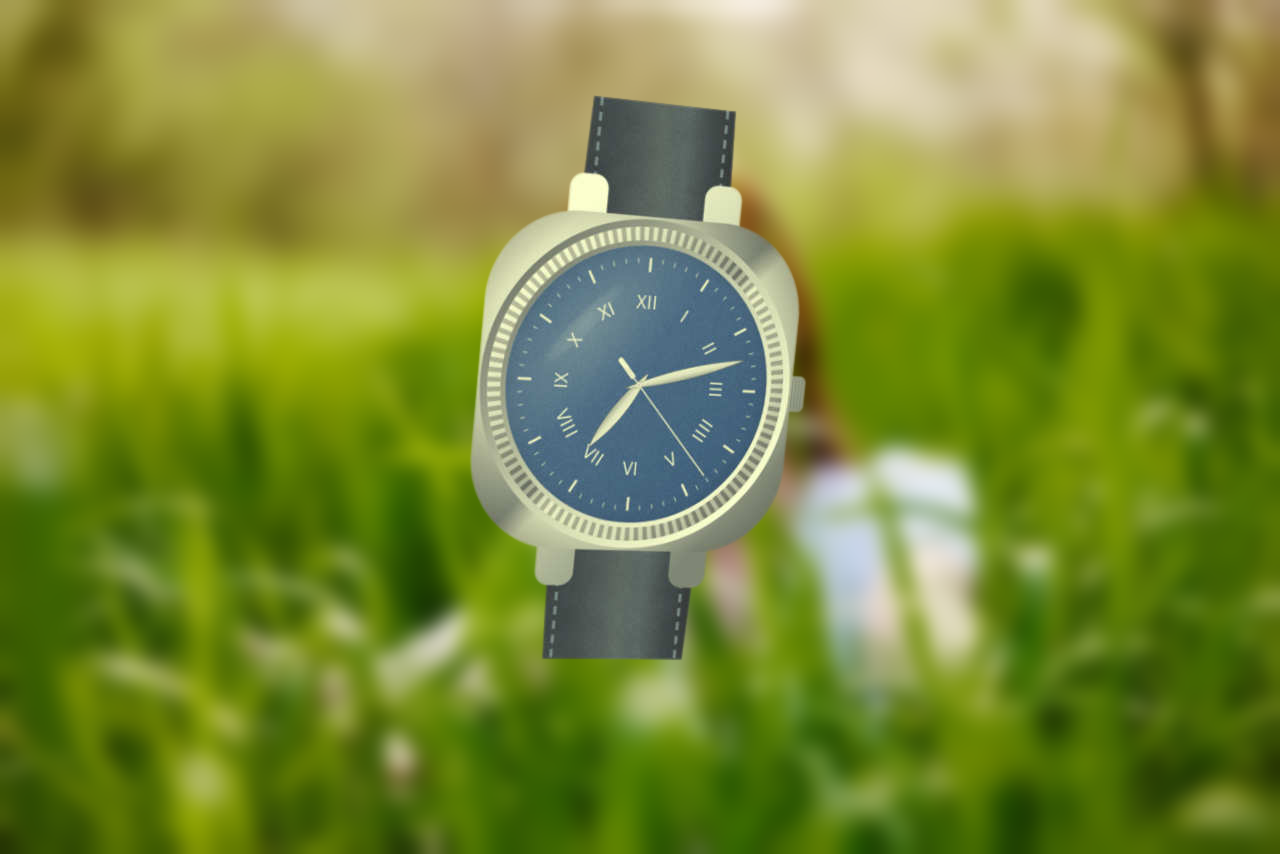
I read 7h12m23s
